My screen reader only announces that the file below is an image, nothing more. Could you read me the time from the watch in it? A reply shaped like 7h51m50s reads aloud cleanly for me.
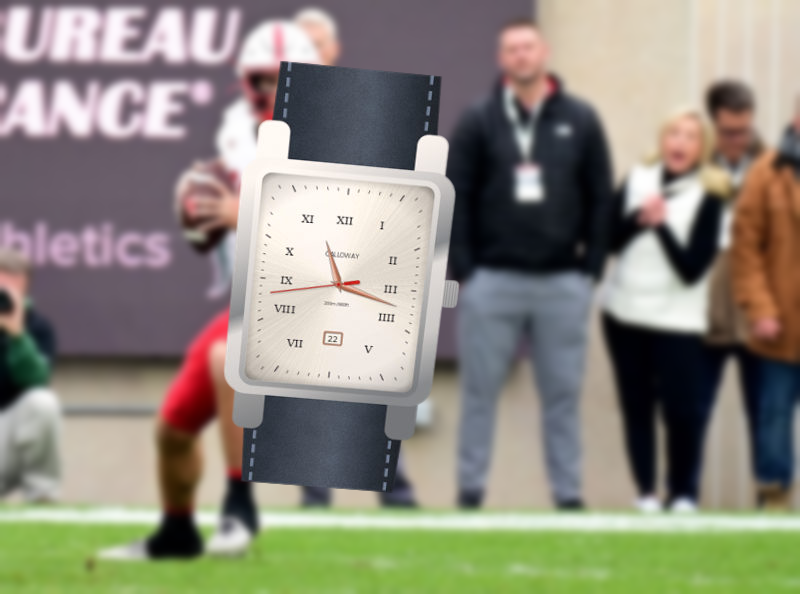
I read 11h17m43s
